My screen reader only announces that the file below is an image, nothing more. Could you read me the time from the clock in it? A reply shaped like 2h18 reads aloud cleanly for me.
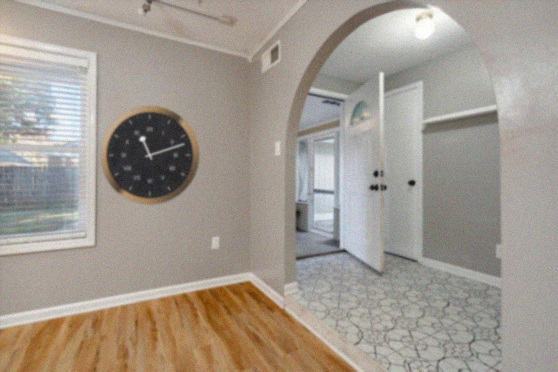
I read 11h12
